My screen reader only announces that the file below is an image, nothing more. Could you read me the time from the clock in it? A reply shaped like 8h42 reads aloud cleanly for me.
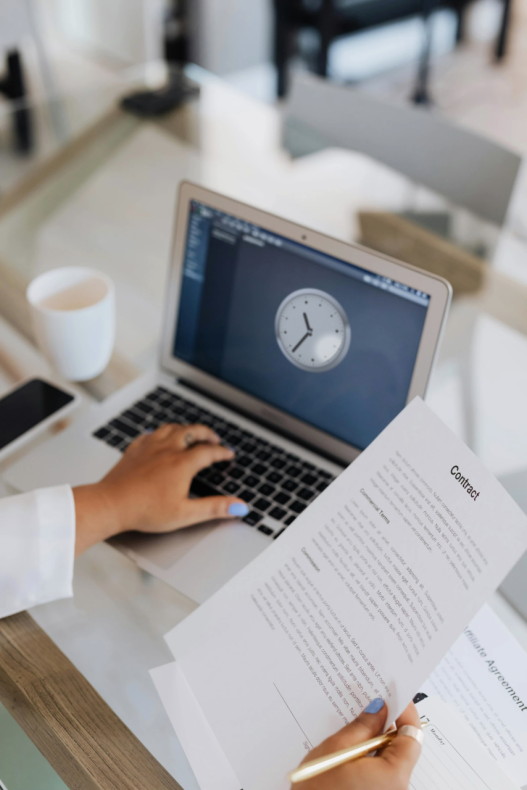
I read 11h38
